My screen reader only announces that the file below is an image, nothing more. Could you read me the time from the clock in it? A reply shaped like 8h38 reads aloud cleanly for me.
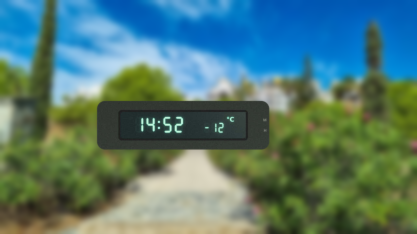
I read 14h52
